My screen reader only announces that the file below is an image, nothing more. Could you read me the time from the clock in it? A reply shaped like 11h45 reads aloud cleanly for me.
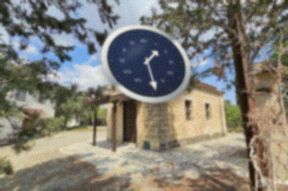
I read 1h29
